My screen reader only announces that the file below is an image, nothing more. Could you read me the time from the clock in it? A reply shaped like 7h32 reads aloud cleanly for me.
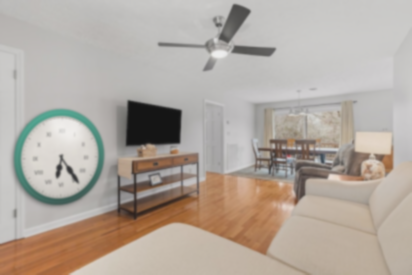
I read 6h24
